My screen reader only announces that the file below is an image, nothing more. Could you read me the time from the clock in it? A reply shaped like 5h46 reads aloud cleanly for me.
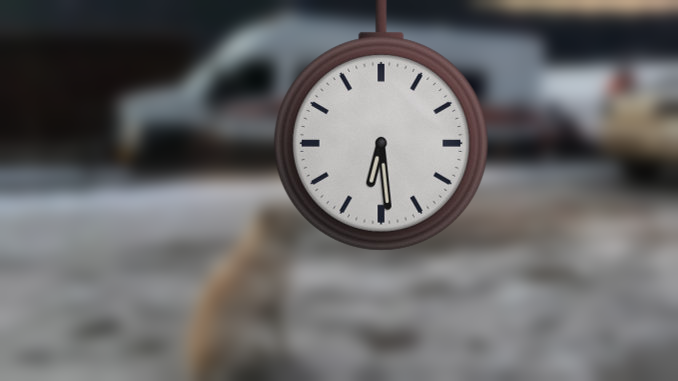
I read 6h29
